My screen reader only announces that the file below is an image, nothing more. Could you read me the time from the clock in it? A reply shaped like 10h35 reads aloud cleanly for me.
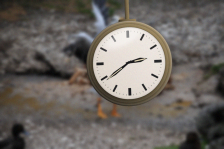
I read 2h39
